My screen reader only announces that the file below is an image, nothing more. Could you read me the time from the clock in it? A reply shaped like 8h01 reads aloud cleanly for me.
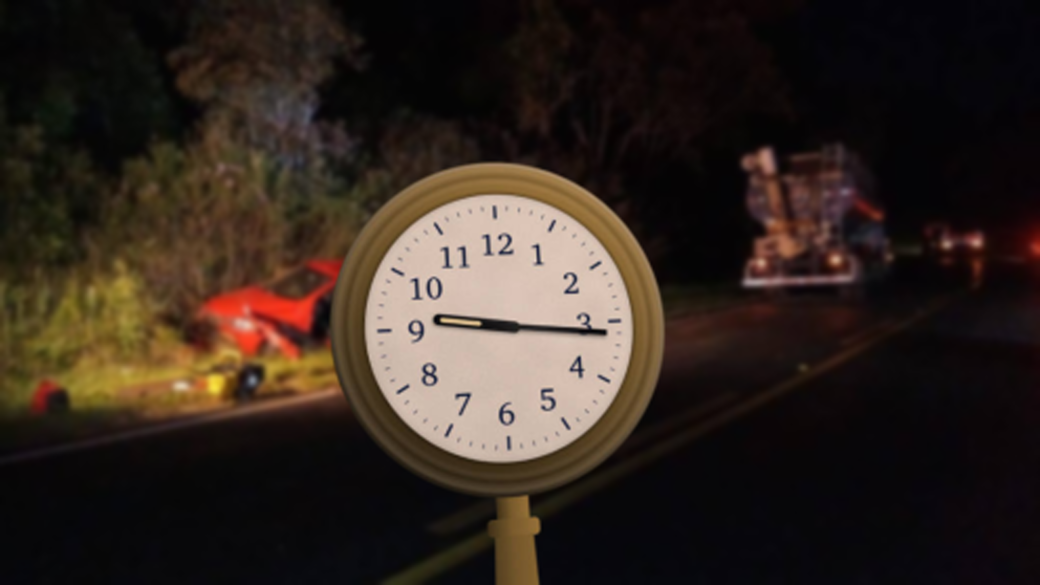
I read 9h16
